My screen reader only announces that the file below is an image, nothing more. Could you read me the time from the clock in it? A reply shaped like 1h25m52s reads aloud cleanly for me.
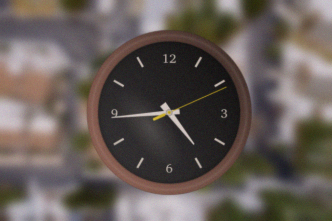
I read 4h44m11s
